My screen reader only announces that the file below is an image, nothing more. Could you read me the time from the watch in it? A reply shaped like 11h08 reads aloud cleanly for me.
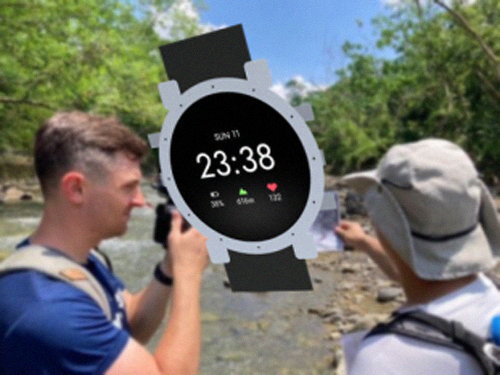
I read 23h38
